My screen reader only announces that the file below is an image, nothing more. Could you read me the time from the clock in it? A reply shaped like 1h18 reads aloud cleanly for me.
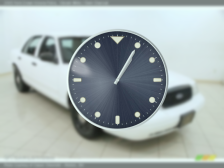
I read 1h05
